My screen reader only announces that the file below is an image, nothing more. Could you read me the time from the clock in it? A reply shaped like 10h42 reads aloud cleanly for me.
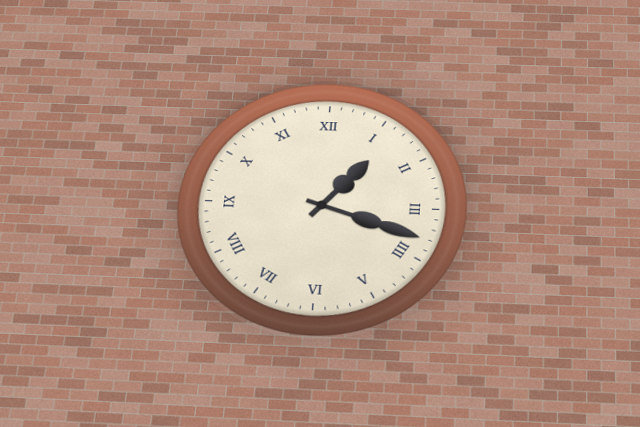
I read 1h18
